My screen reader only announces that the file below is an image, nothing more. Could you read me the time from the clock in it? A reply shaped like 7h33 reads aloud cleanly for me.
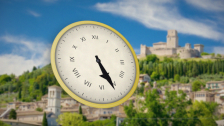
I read 5h26
